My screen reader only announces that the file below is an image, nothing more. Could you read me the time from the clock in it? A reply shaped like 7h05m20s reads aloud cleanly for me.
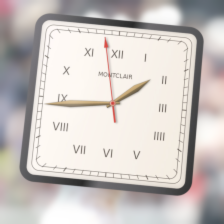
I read 1h43m58s
